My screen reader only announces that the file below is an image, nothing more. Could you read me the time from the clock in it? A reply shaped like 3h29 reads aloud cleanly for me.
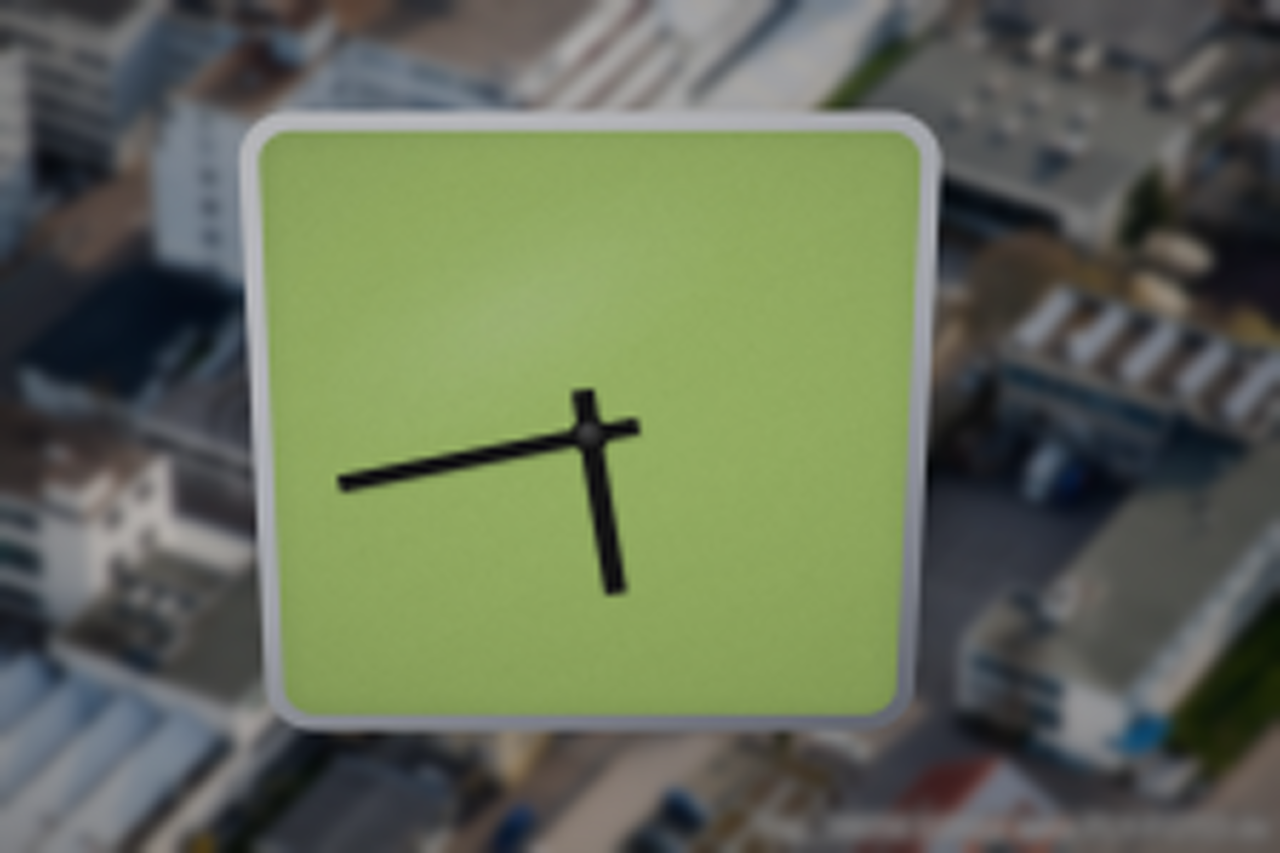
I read 5h43
